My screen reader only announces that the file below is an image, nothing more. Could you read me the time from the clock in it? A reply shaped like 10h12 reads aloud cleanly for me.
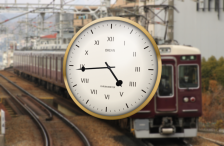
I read 4h44
